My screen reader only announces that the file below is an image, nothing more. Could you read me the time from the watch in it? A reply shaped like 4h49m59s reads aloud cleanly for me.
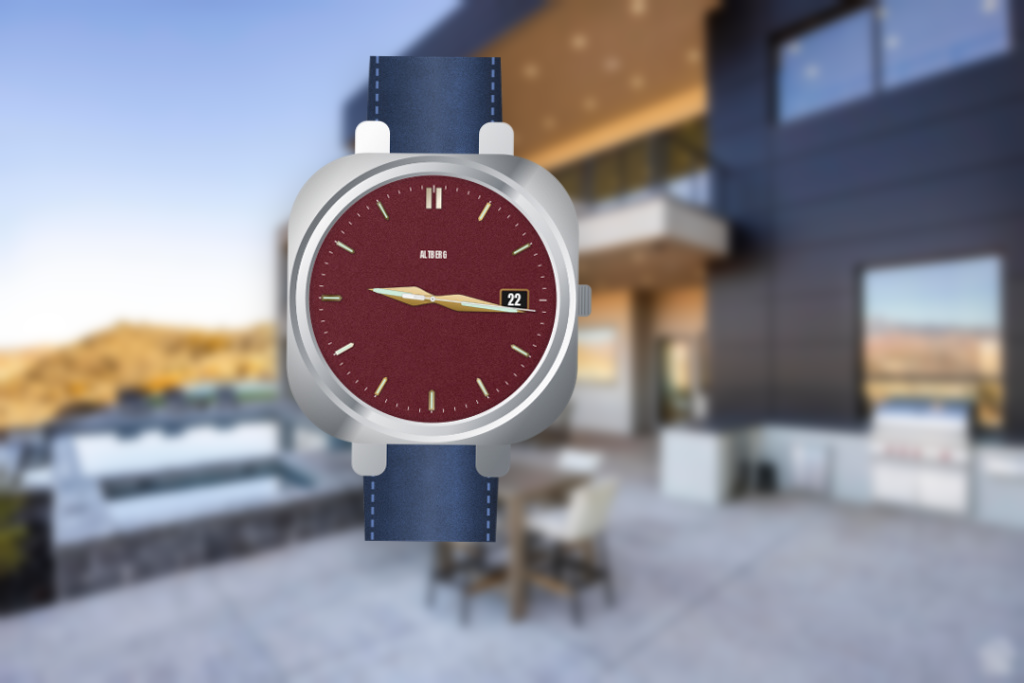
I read 9h16m16s
